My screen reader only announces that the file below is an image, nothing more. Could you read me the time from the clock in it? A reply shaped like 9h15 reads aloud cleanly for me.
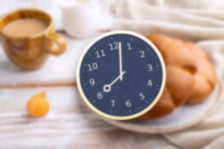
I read 8h02
